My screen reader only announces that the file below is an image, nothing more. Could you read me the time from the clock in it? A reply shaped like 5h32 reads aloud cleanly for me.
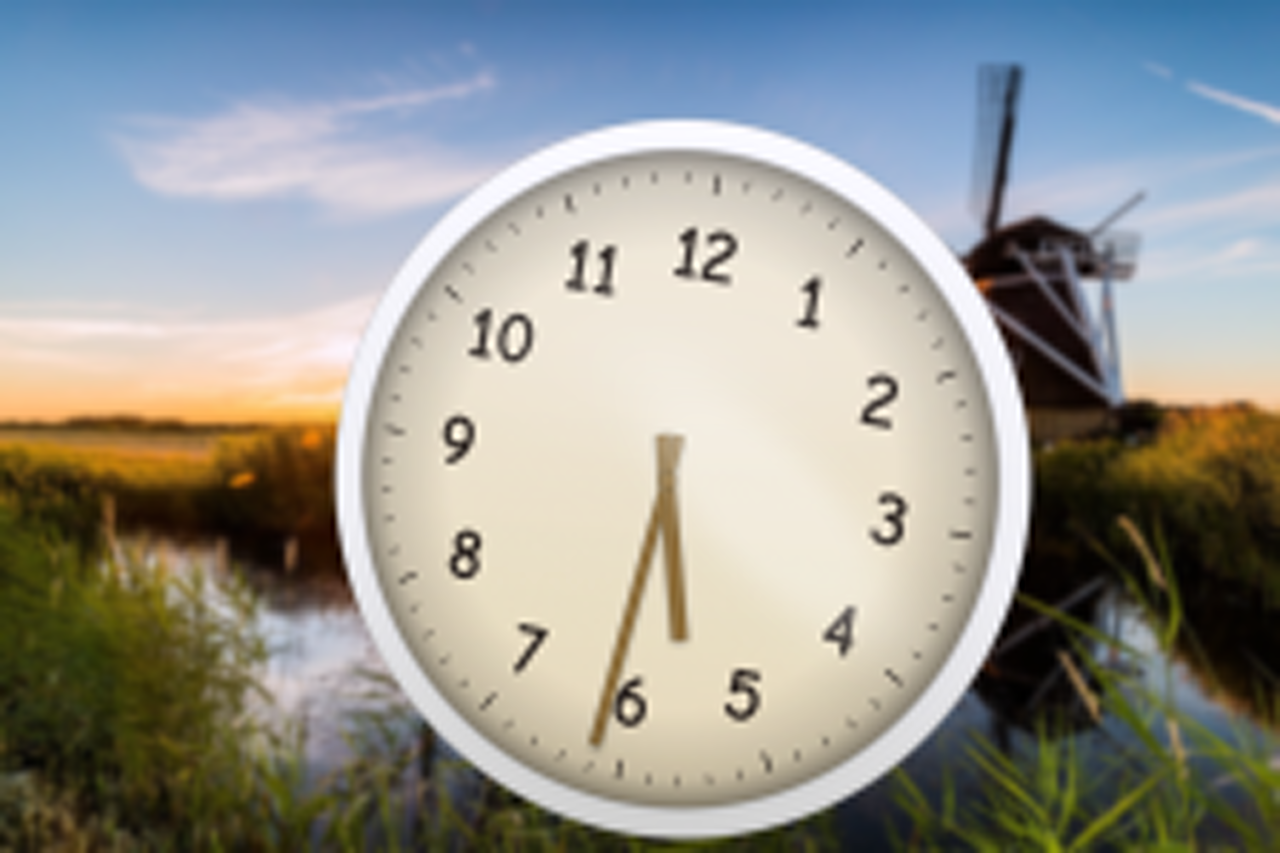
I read 5h31
